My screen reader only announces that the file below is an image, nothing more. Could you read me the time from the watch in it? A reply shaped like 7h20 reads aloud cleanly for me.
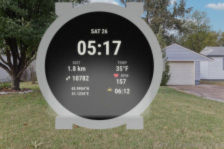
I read 5h17
